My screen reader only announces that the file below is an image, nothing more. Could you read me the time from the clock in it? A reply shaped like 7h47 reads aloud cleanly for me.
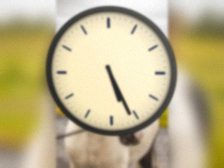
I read 5h26
